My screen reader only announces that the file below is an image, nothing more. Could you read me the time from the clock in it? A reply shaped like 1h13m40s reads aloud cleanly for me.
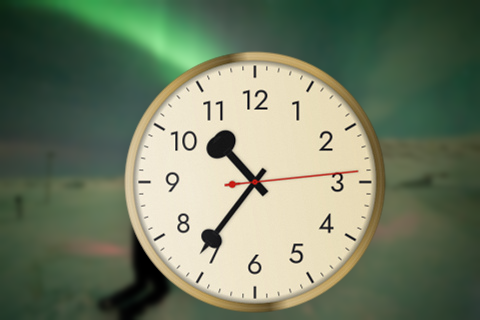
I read 10h36m14s
